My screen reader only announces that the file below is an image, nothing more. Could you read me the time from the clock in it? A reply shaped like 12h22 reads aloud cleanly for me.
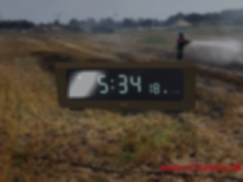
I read 5h34
